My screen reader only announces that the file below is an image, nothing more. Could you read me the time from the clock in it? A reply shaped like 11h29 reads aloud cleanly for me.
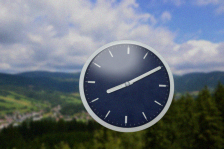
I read 8h10
